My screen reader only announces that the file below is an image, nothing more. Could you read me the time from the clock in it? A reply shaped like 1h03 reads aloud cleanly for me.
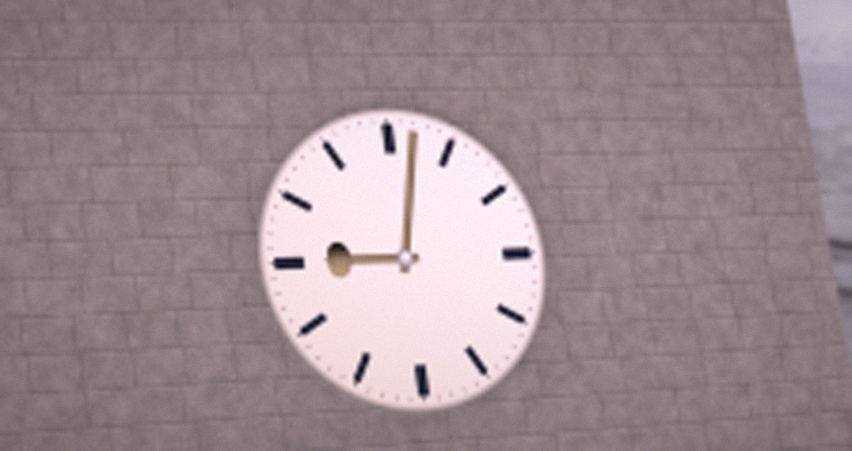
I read 9h02
